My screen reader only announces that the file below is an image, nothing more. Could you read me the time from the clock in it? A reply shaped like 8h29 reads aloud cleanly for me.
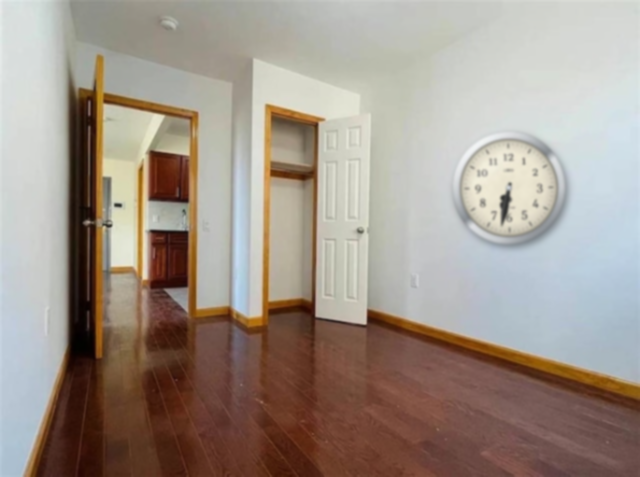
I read 6h32
